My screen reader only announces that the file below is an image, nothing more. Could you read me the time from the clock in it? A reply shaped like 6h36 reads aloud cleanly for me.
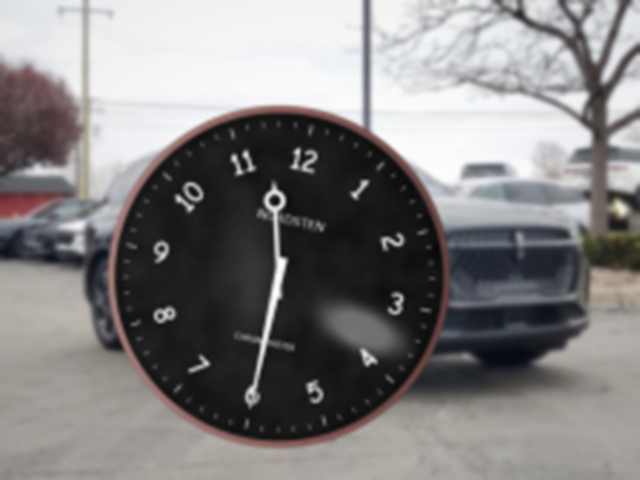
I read 11h30
